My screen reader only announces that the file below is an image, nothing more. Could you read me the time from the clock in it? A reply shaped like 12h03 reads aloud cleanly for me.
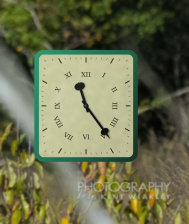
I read 11h24
